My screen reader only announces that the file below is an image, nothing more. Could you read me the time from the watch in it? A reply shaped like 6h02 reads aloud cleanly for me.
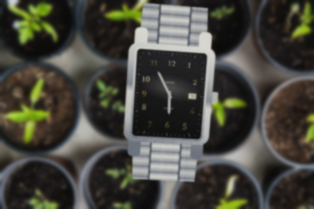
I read 5h55
